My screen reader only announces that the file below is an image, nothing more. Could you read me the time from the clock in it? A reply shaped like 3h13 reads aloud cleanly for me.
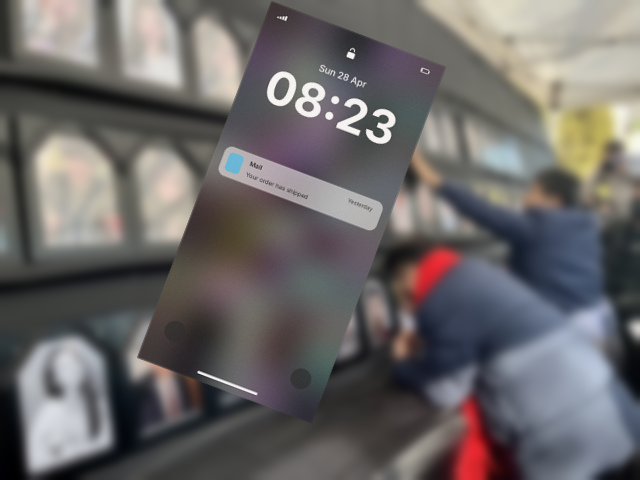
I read 8h23
